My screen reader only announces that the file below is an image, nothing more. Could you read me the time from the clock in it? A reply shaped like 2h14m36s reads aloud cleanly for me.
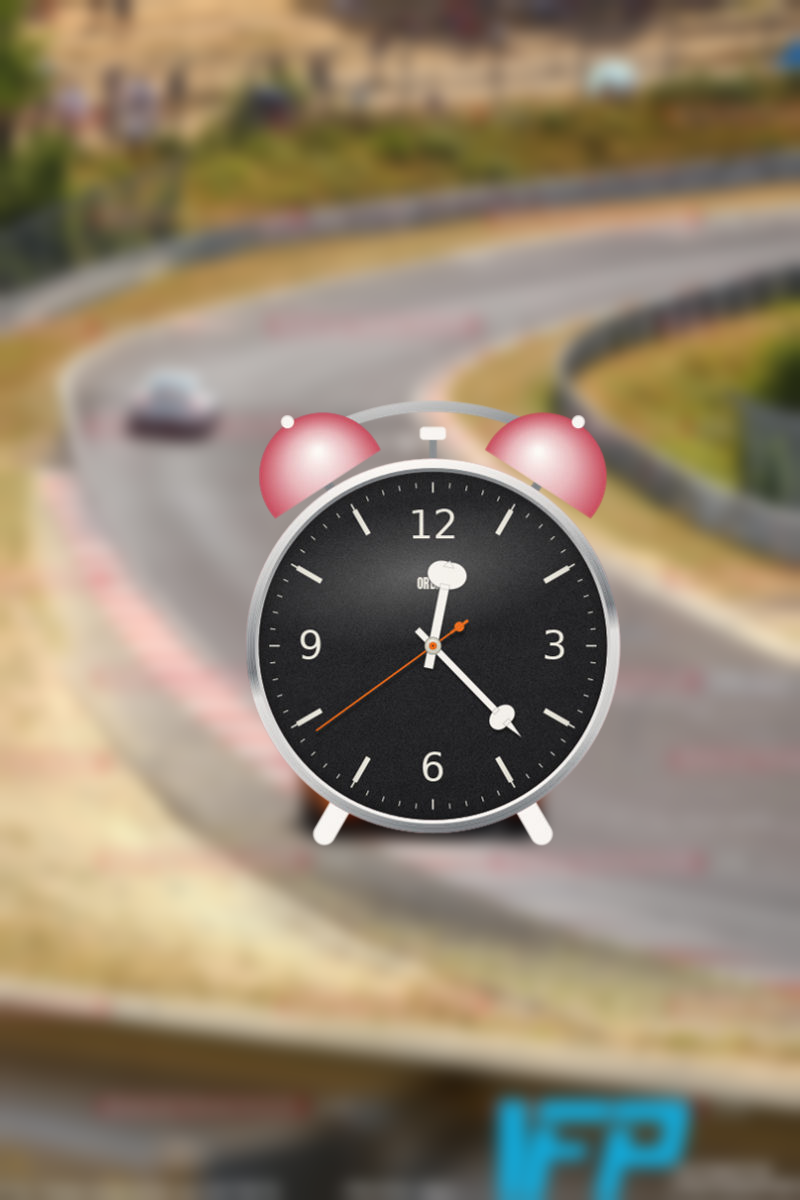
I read 12h22m39s
